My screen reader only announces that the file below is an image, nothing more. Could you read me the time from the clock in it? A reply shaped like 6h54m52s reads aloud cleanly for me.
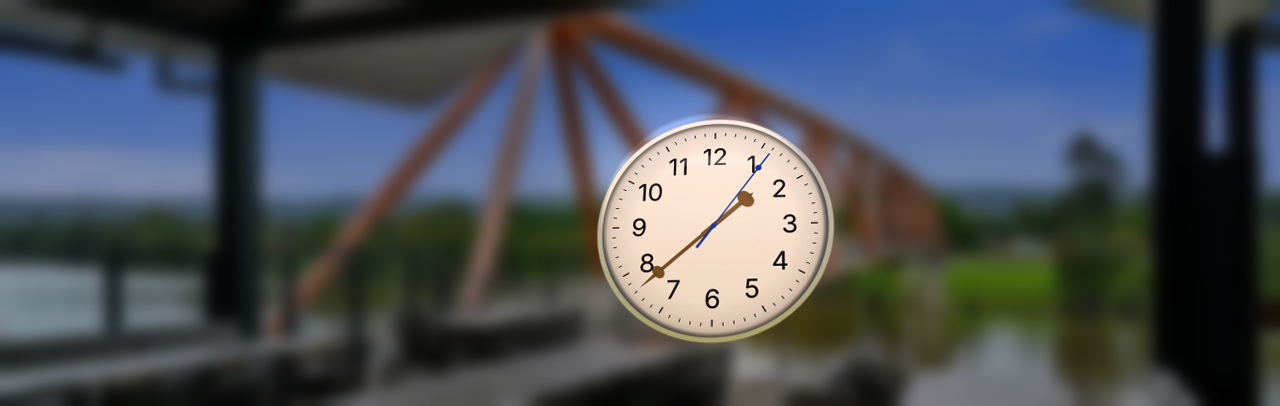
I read 1h38m06s
